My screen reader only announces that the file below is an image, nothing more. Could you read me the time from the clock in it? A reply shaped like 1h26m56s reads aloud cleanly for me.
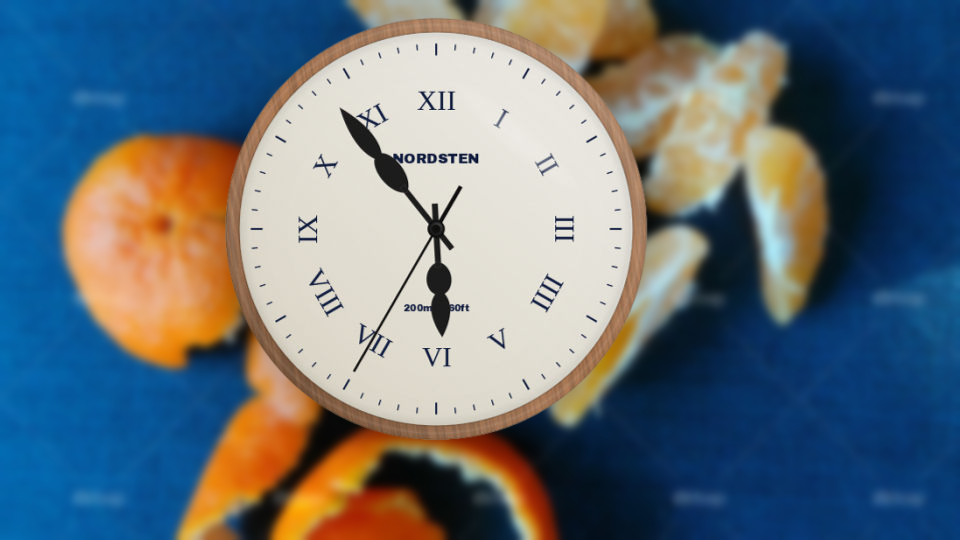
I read 5h53m35s
